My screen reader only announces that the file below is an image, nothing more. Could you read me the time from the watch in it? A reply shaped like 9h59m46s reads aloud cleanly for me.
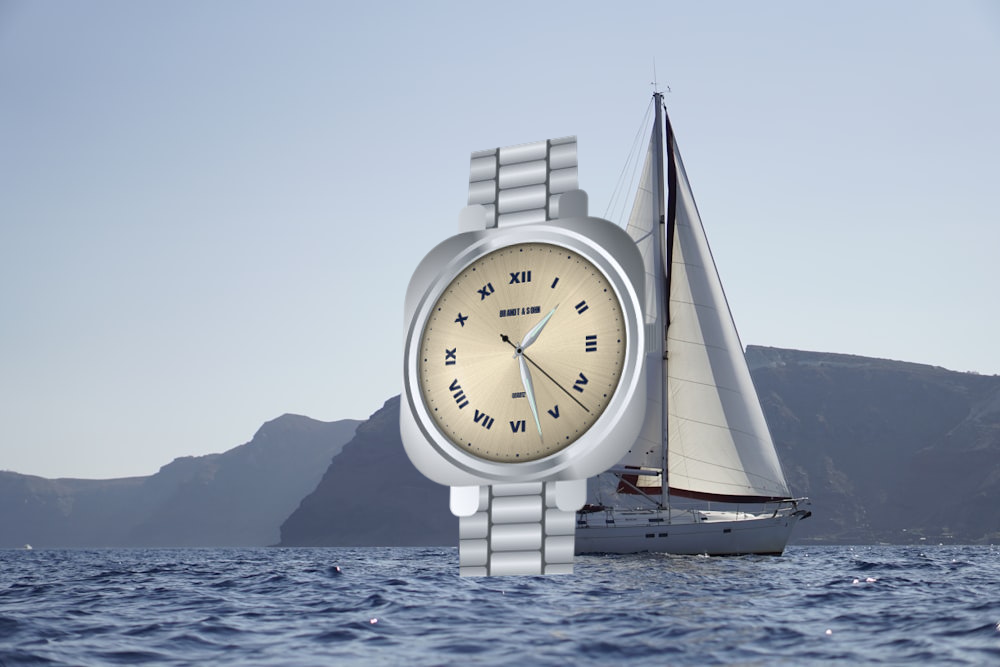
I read 1h27m22s
